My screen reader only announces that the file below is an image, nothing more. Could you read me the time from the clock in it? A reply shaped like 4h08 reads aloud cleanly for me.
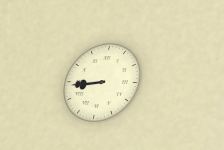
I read 8h44
